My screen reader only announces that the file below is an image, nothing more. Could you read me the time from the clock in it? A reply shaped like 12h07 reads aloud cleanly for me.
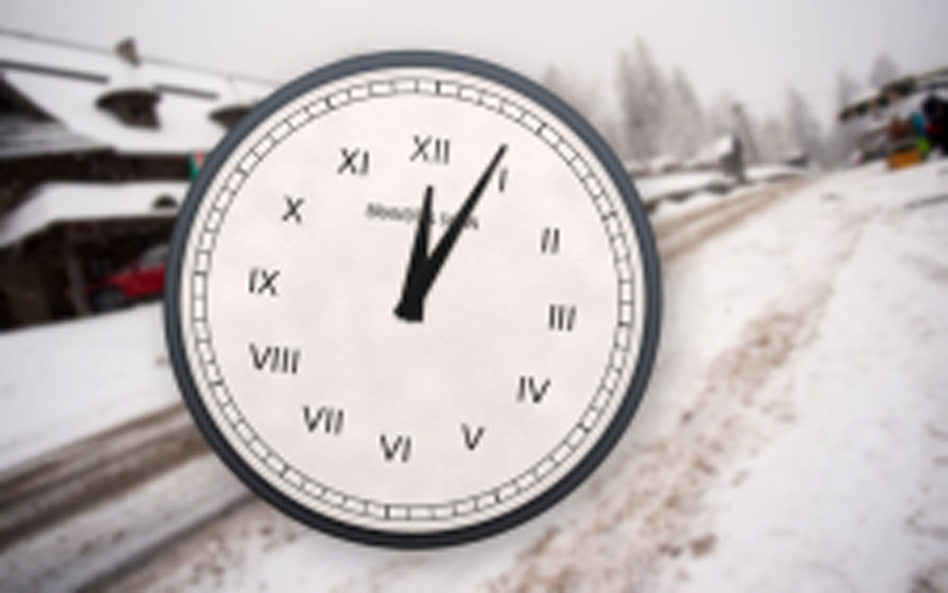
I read 12h04
